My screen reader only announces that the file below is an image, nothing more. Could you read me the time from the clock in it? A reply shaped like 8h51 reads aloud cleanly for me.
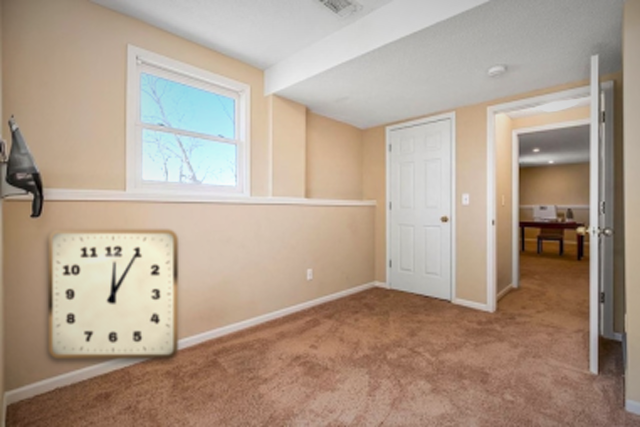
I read 12h05
